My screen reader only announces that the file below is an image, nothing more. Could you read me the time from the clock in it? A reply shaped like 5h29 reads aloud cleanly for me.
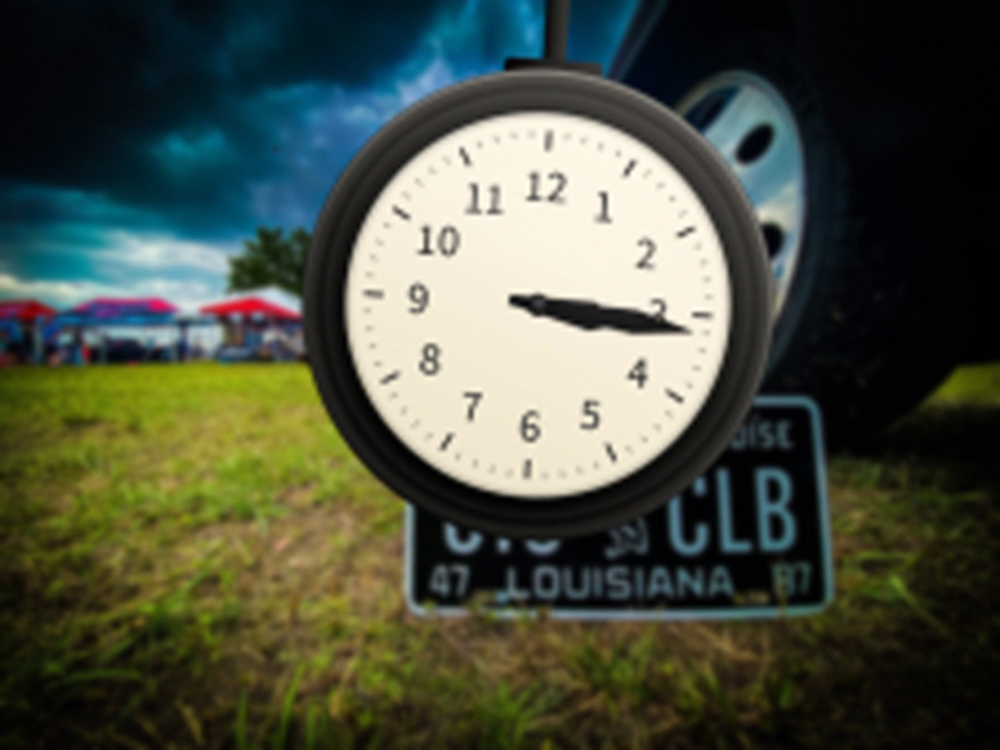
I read 3h16
